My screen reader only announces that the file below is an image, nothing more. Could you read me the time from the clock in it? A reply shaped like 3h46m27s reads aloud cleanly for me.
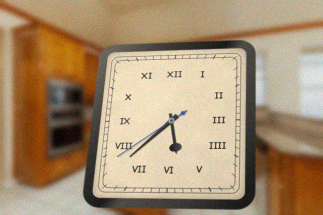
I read 5h37m39s
